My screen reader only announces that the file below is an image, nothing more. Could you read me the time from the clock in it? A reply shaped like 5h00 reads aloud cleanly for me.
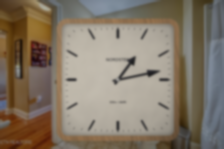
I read 1h13
